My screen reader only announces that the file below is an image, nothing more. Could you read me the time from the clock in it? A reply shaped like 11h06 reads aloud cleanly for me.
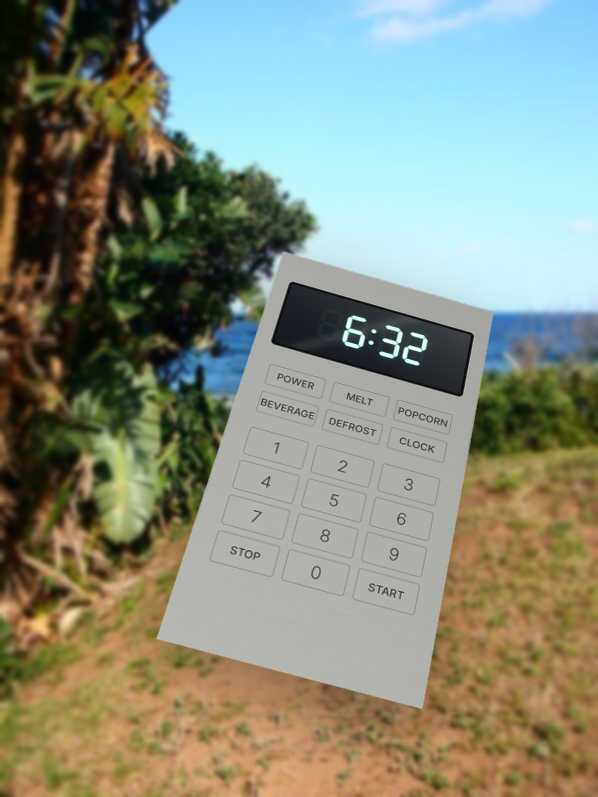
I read 6h32
